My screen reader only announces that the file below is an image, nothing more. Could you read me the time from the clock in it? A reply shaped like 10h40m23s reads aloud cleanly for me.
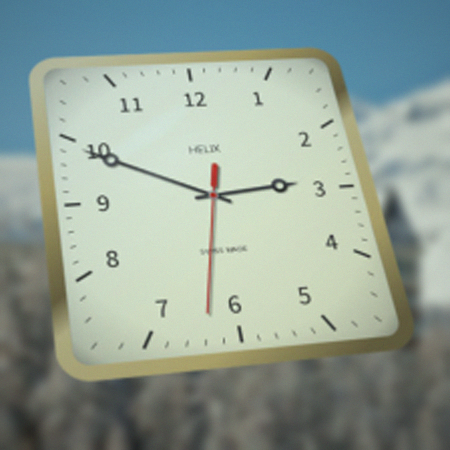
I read 2h49m32s
